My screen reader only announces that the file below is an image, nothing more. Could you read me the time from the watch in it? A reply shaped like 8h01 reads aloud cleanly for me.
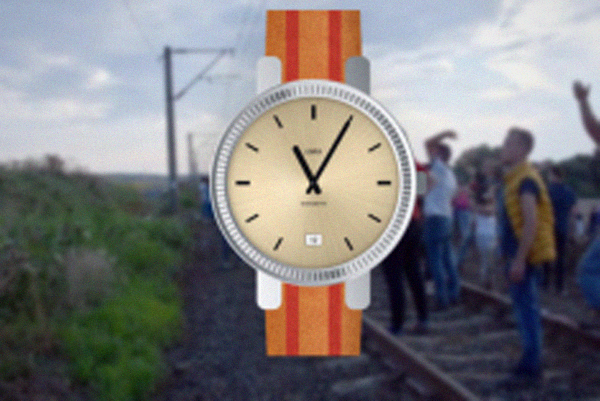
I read 11h05
